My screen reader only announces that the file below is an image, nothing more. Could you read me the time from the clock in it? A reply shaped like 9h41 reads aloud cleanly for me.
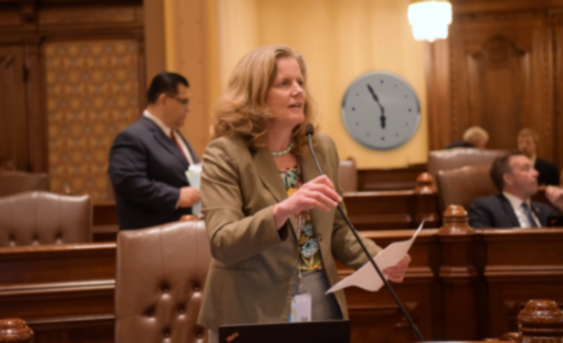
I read 5h55
